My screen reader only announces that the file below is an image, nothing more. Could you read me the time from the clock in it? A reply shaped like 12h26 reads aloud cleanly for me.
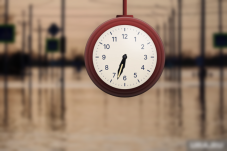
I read 6h33
